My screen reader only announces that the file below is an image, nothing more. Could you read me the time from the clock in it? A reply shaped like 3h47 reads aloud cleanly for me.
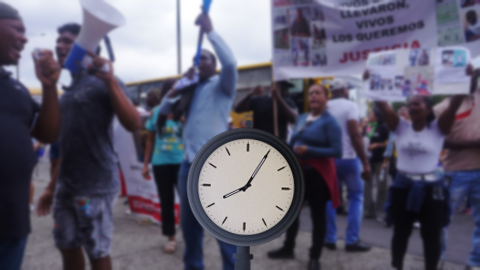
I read 8h05
